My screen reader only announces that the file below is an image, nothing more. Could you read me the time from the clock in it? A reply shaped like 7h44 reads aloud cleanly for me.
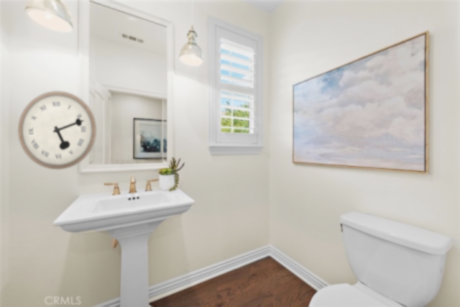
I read 5h12
